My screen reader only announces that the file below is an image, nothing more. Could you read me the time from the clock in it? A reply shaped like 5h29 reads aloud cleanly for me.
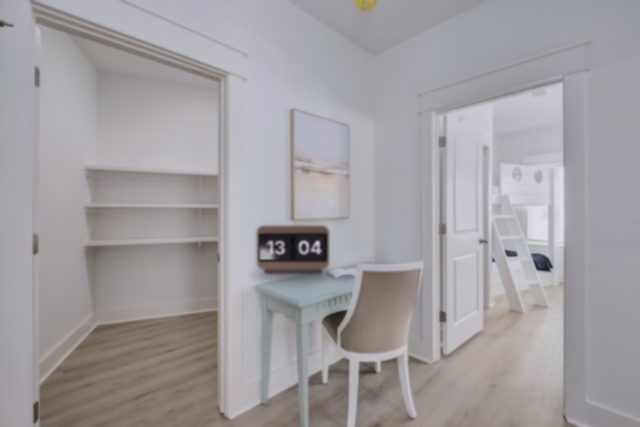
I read 13h04
